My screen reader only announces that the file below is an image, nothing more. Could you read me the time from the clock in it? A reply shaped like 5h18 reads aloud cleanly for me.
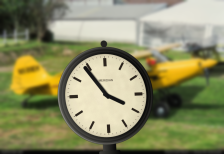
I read 3h54
